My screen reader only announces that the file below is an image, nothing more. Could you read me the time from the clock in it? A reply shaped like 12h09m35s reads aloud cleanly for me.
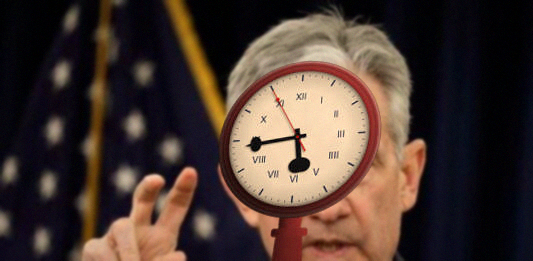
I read 5h43m55s
